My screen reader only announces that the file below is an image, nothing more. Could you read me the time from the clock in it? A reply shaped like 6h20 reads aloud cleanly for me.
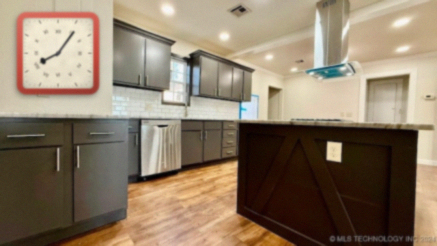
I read 8h06
